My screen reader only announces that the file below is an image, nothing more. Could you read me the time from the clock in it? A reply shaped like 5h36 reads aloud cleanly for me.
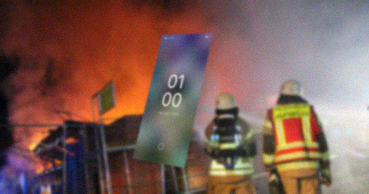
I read 1h00
